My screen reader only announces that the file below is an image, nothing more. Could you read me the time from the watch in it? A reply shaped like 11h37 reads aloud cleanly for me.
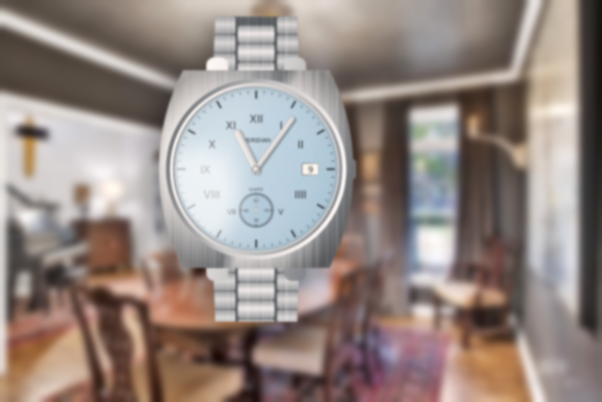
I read 11h06
